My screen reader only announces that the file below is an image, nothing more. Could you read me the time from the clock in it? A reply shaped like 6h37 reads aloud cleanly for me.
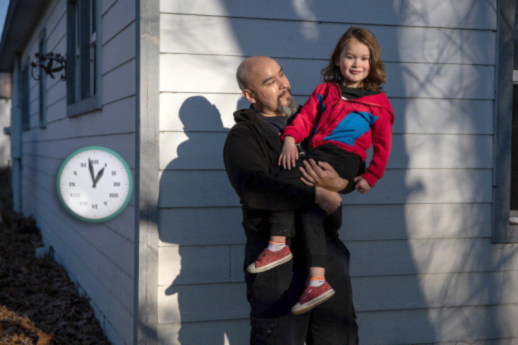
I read 12h58
